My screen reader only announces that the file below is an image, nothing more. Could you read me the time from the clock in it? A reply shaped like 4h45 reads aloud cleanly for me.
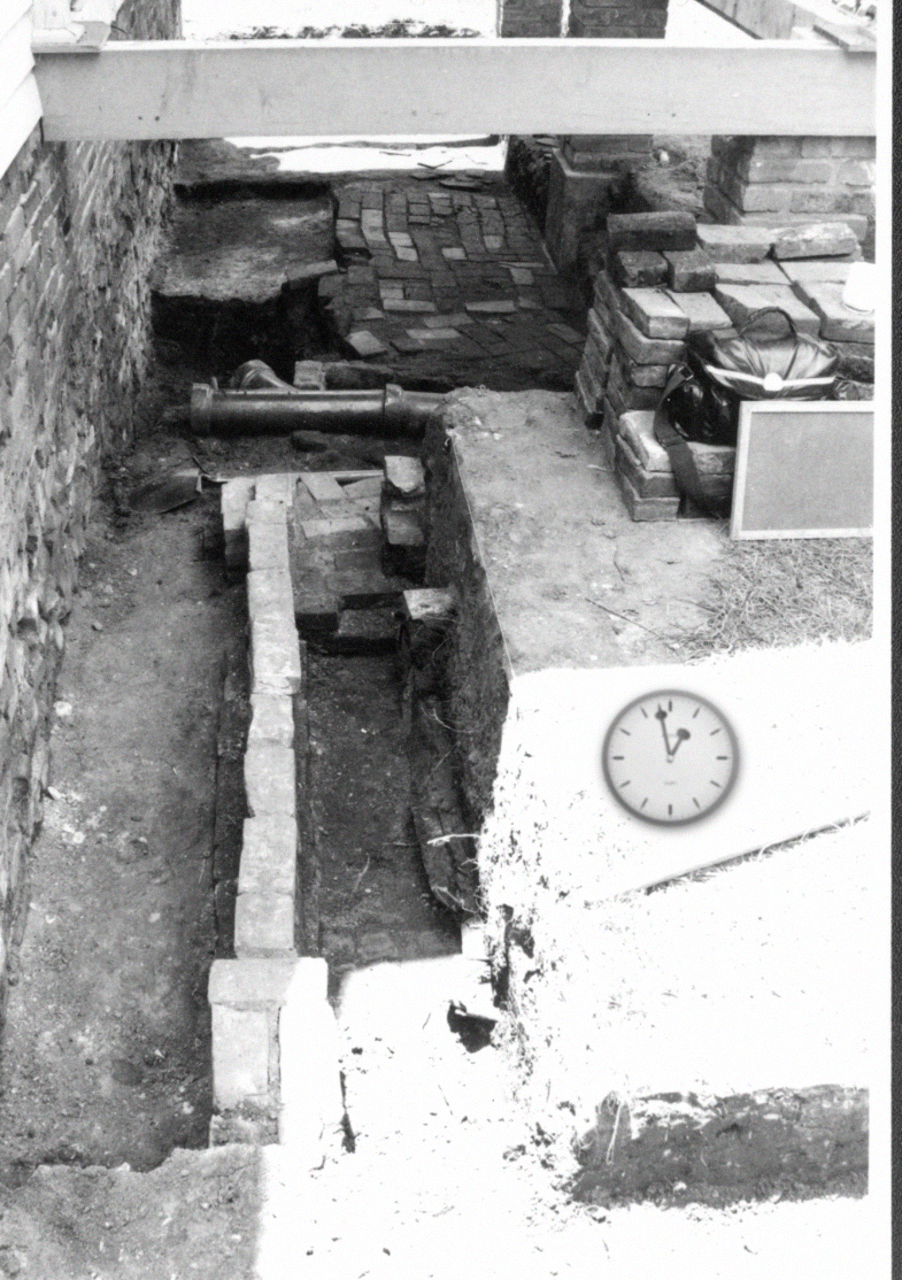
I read 12h58
